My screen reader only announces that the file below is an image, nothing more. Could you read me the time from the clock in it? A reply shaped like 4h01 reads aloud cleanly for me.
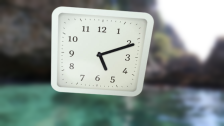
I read 5h11
